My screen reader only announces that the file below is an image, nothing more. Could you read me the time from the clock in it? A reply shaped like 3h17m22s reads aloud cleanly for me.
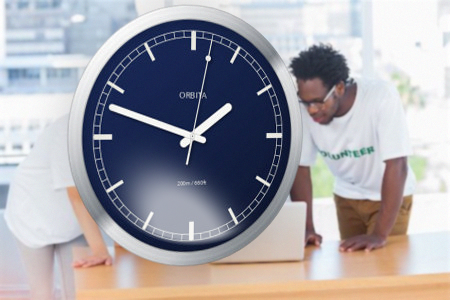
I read 1h48m02s
